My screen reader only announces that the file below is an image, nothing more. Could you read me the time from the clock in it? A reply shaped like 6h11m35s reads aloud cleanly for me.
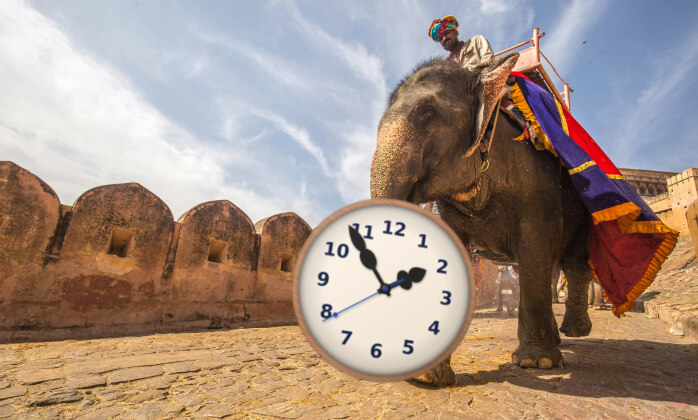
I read 1h53m39s
